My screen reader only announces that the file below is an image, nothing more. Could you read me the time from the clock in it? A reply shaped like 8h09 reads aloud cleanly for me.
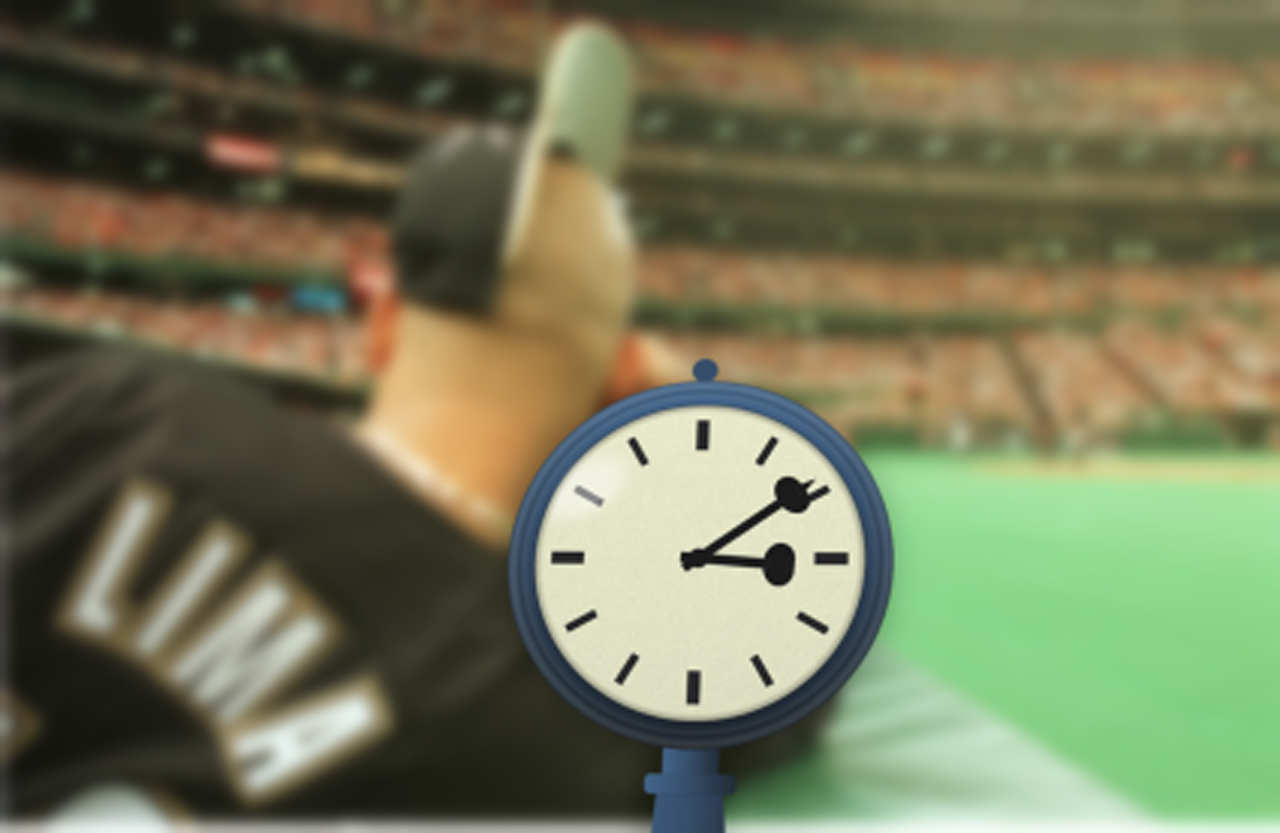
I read 3h09
